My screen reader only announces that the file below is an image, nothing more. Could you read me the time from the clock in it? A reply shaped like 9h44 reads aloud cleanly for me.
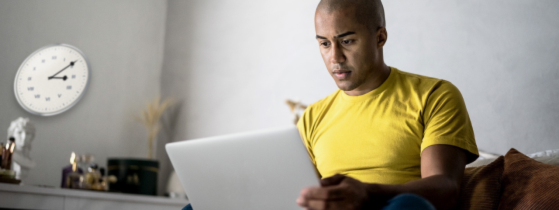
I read 3h09
